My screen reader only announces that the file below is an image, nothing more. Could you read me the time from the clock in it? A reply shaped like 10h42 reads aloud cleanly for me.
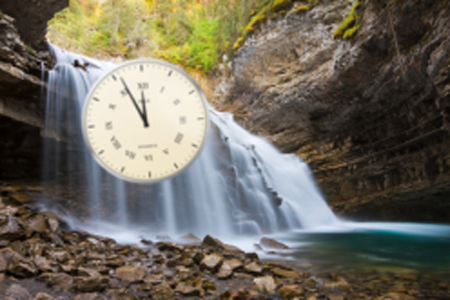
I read 11h56
